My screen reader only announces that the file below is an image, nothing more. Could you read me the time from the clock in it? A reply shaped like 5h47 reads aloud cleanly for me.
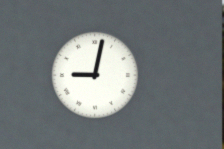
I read 9h02
